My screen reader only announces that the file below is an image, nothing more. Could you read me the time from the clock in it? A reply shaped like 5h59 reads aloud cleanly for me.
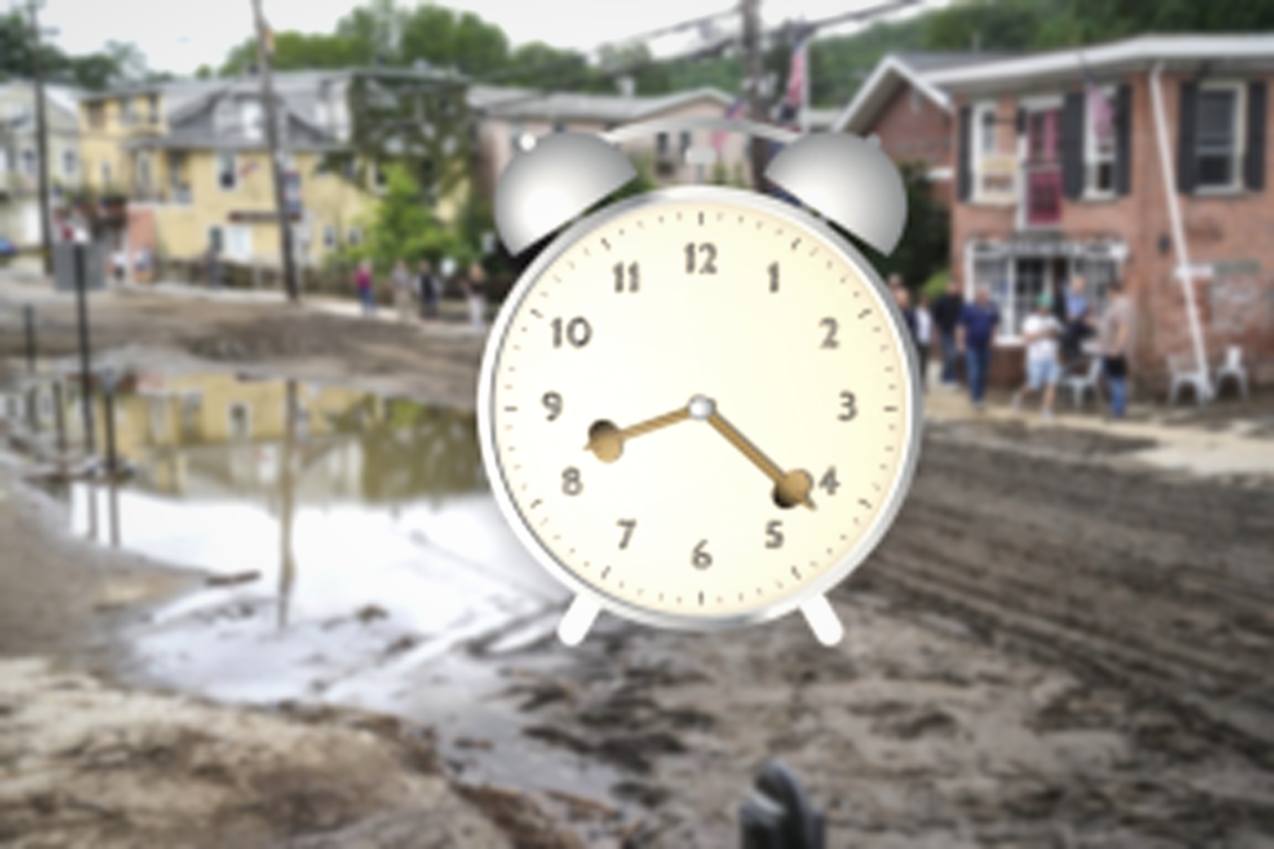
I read 8h22
